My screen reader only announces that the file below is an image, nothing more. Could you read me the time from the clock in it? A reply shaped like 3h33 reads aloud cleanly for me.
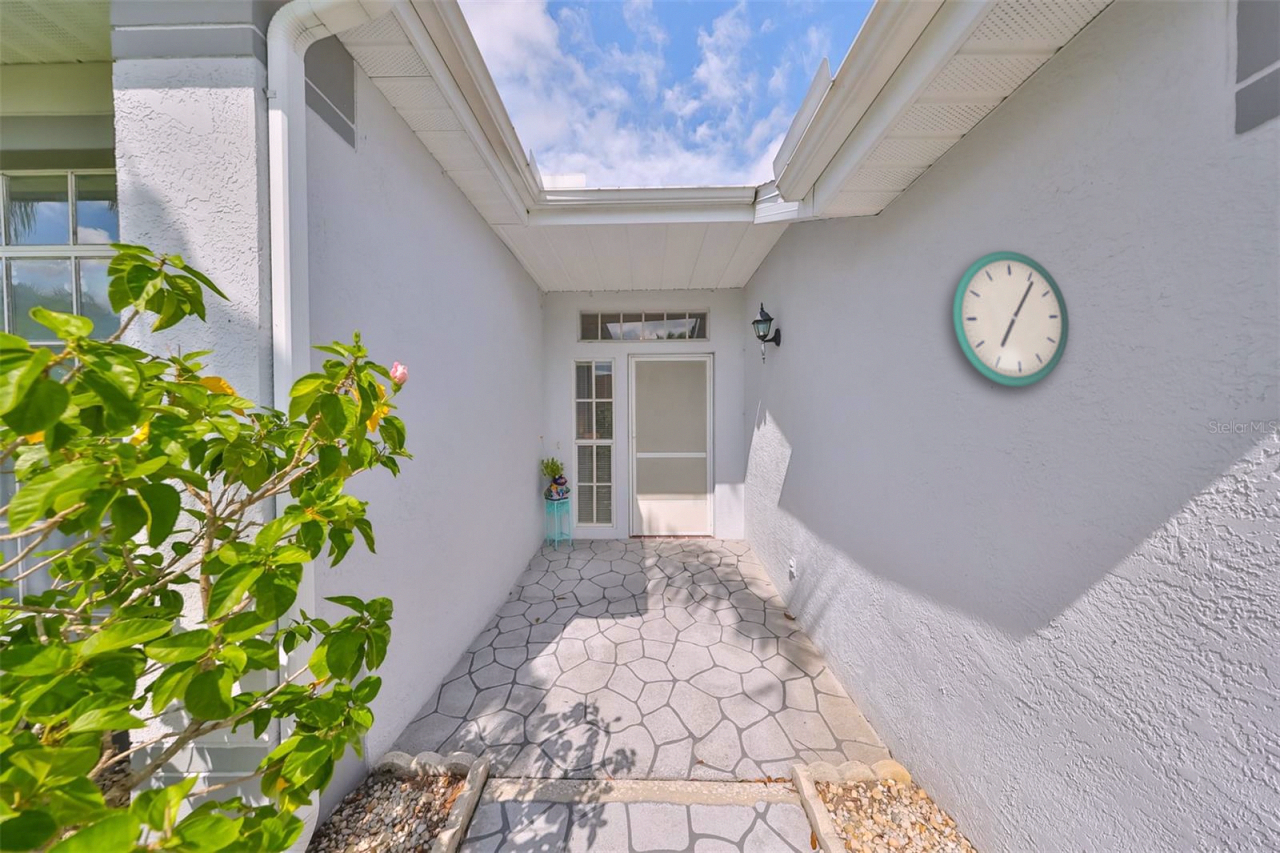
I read 7h06
